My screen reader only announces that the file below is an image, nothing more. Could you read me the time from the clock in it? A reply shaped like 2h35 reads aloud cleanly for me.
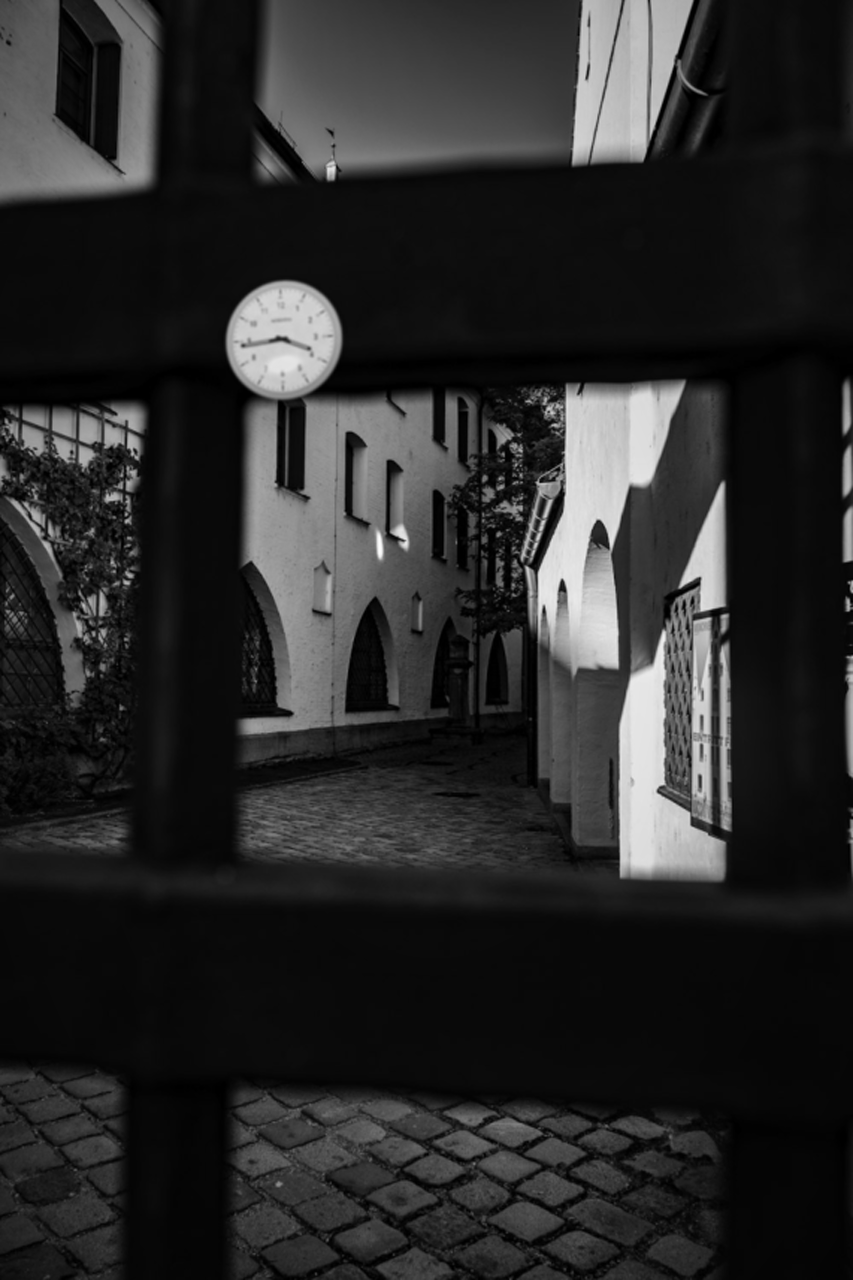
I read 3h44
